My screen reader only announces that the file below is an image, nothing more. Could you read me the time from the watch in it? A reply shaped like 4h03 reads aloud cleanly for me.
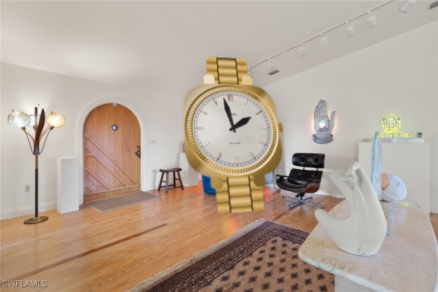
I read 1h58
